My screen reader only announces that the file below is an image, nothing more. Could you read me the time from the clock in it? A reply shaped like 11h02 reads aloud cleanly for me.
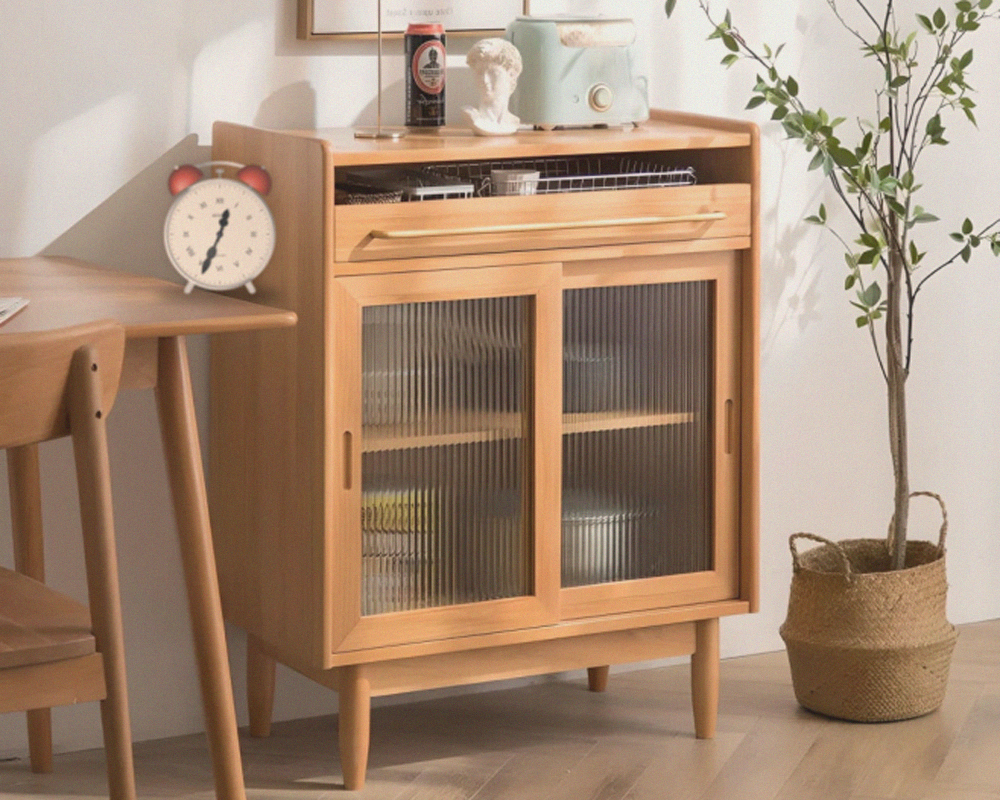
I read 12h34
